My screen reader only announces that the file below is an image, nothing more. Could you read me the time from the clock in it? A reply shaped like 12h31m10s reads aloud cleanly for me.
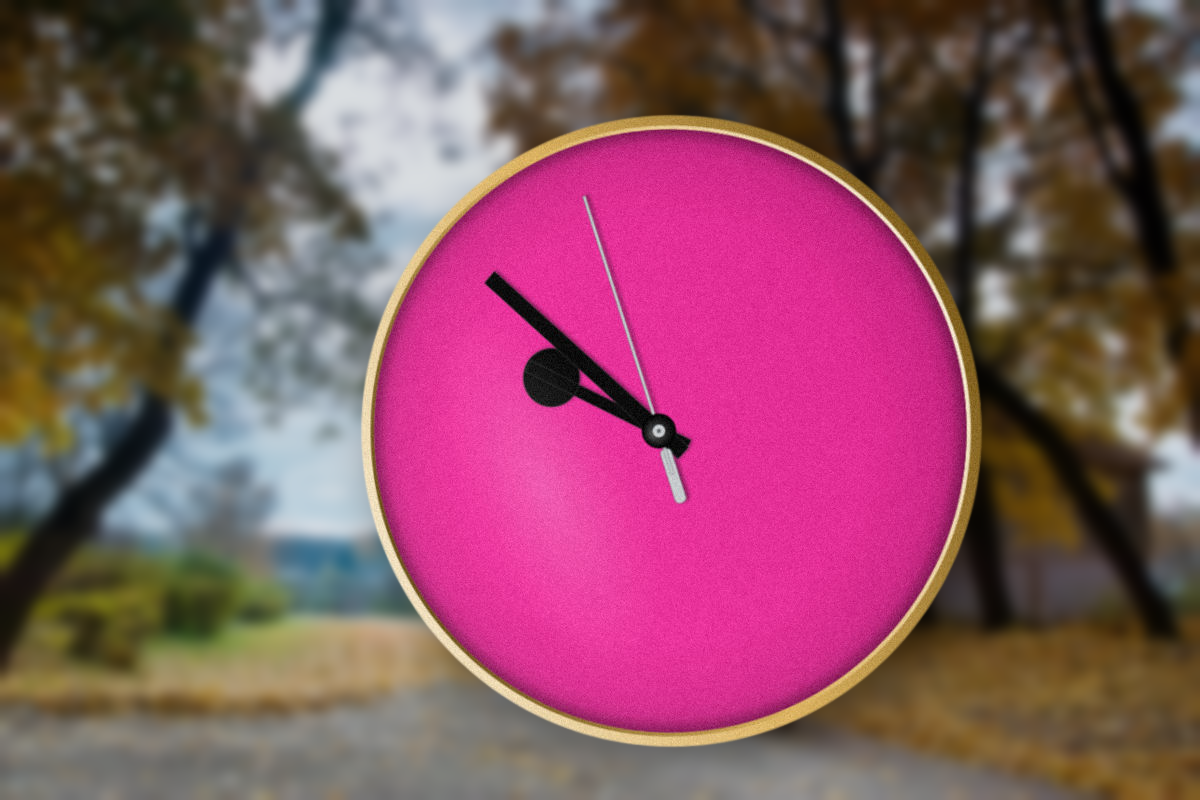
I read 9h51m57s
